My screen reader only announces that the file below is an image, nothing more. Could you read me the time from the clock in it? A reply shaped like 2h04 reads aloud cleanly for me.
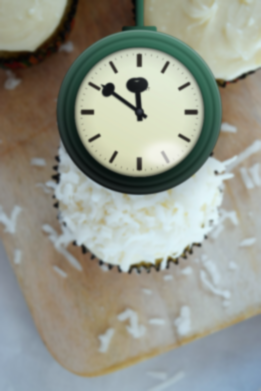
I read 11h51
